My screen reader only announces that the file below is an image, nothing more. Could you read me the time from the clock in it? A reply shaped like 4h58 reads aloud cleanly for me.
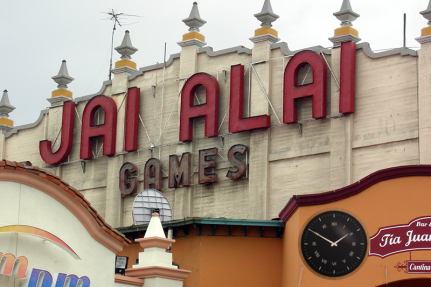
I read 1h50
